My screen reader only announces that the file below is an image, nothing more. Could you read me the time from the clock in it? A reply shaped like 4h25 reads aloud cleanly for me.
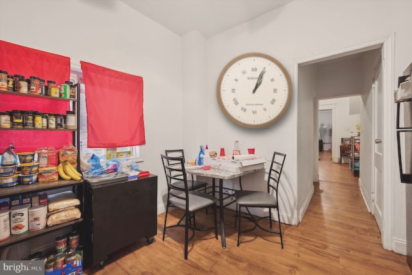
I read 1h04
